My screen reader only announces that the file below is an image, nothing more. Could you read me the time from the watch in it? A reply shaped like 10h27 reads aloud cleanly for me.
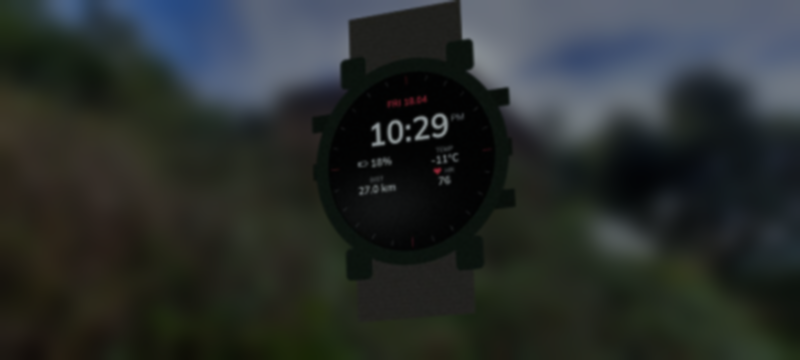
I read 10h29
